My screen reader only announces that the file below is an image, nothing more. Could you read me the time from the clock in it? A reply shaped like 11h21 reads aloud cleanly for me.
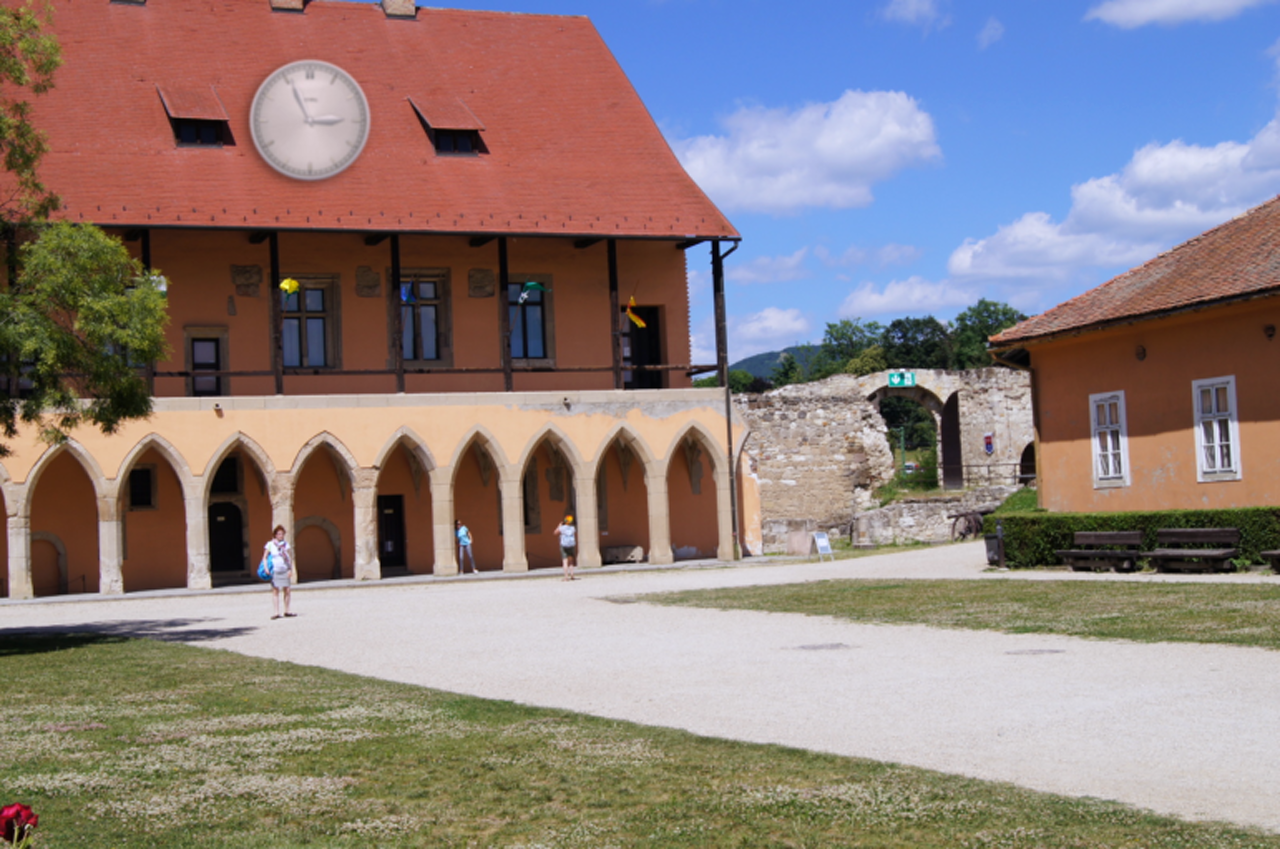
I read 2h56
